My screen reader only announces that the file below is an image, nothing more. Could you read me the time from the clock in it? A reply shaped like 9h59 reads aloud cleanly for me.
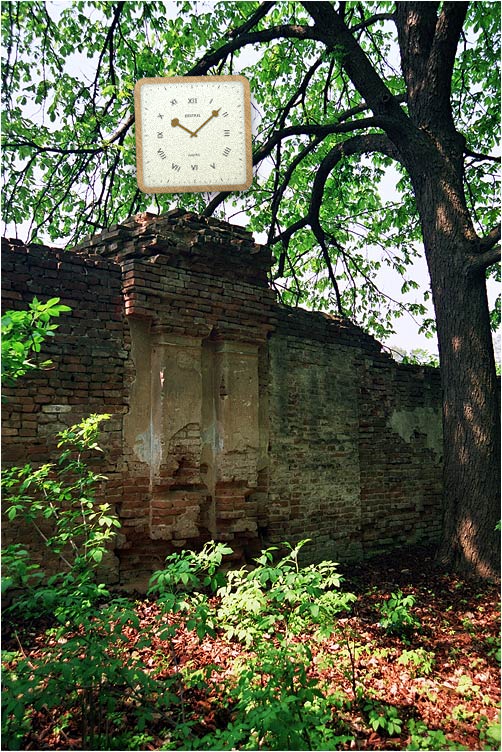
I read 10h08
